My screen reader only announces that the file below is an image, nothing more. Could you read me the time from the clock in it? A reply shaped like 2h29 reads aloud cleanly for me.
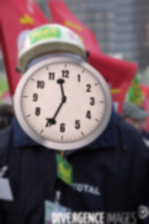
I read 11h34
